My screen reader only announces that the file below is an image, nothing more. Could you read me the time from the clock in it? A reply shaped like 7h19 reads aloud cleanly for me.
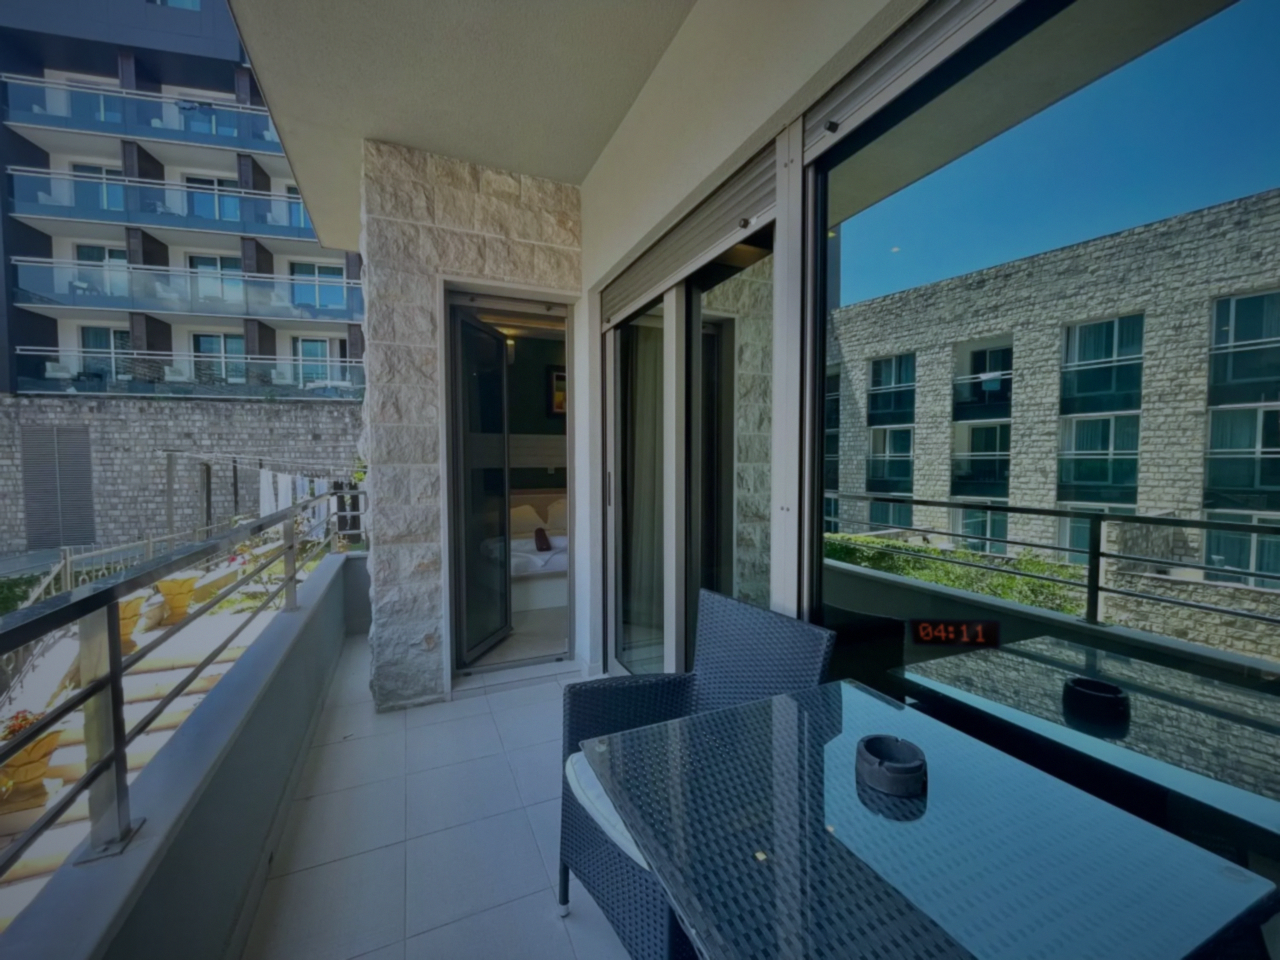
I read 4h11
